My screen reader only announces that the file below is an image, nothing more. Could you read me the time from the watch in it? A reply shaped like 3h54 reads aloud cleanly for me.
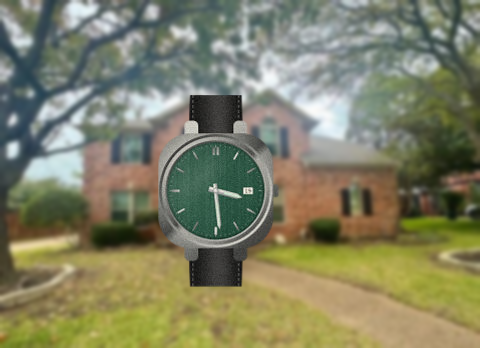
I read 3h29
